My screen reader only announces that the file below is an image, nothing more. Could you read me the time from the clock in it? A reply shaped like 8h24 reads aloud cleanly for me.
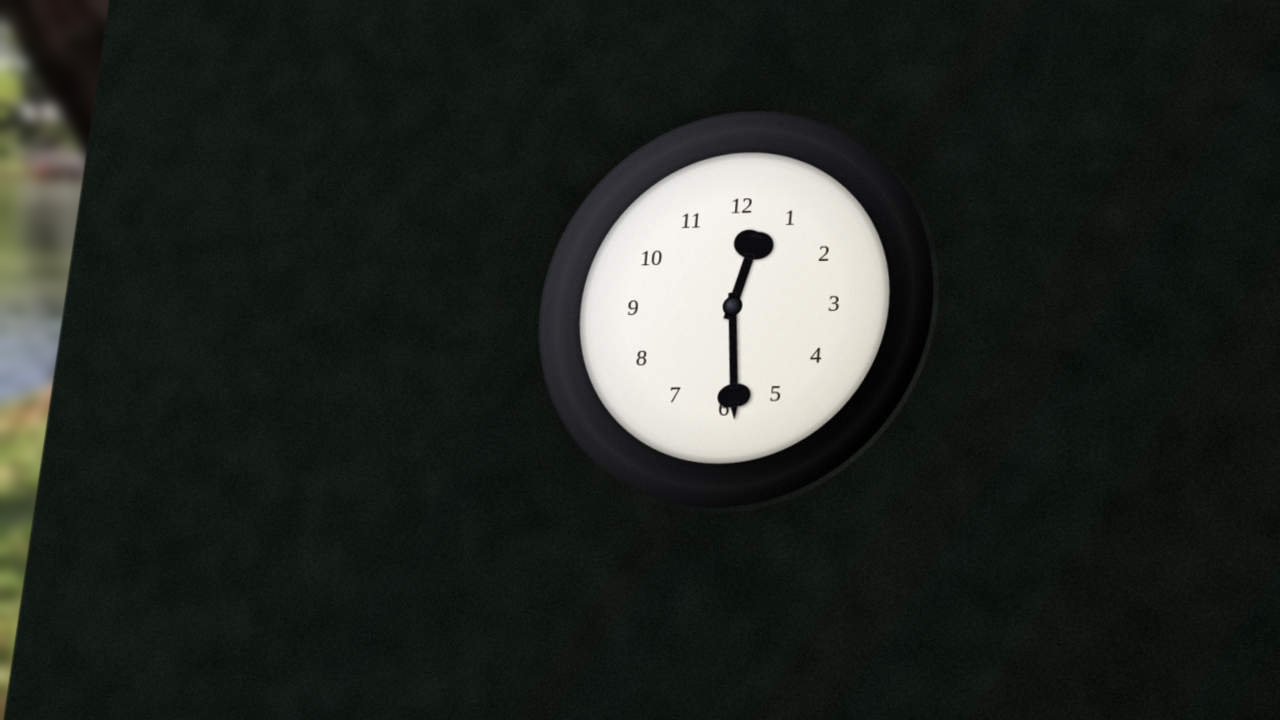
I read 12h29
